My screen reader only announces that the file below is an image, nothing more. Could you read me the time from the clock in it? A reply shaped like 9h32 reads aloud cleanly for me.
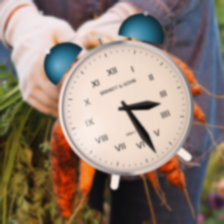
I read 3h28
